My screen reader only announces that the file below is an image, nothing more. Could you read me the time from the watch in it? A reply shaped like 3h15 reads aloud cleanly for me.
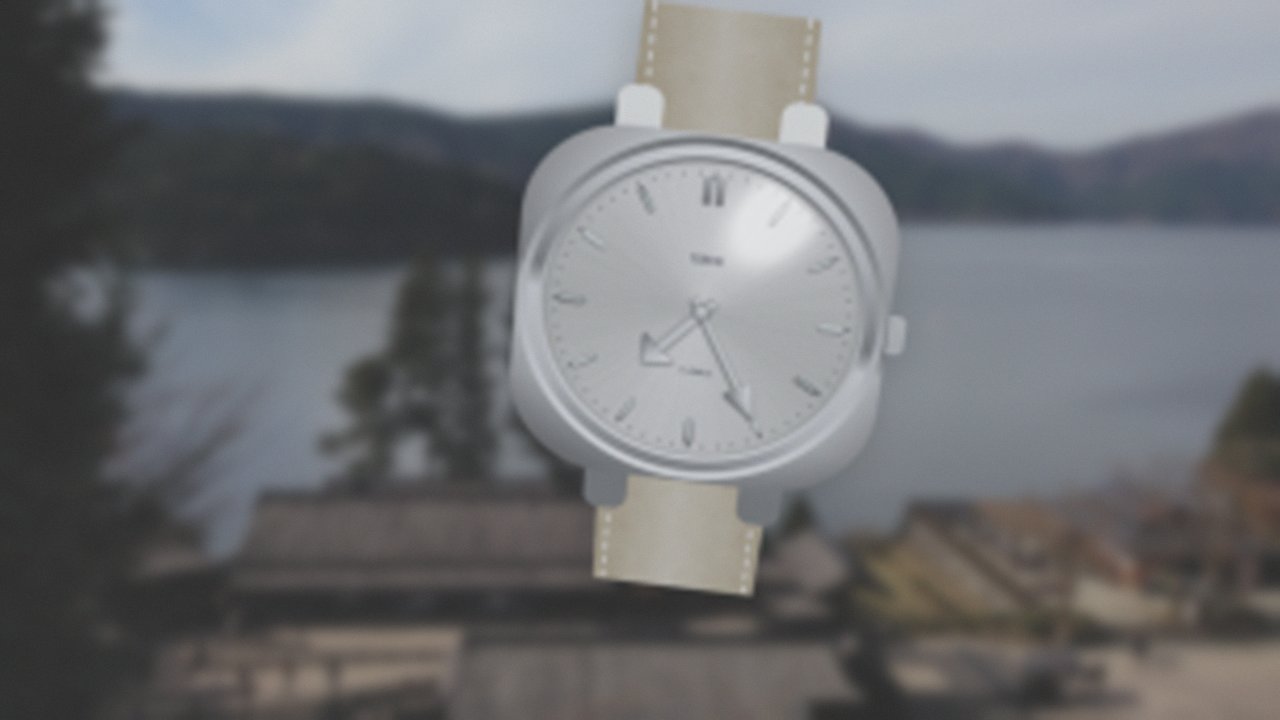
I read 7h25
